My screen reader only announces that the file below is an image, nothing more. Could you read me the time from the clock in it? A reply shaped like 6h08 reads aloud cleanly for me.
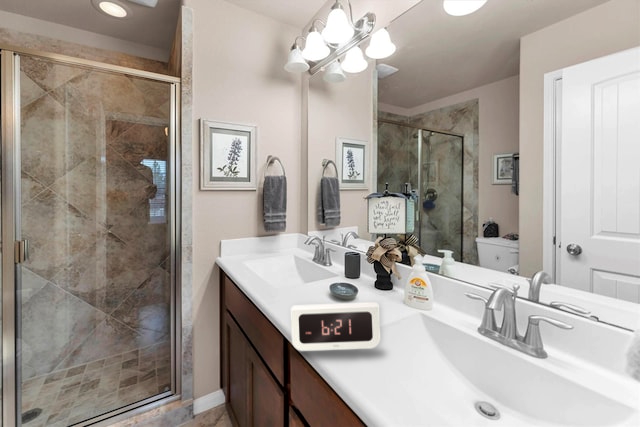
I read 6h21
